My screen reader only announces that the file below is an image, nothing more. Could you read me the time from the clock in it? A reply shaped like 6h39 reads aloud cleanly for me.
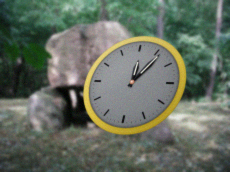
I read 12h06
